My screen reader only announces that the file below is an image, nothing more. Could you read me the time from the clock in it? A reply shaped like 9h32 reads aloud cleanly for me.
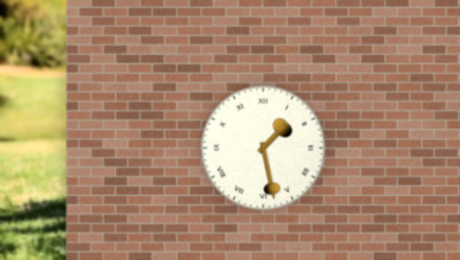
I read 1h28
